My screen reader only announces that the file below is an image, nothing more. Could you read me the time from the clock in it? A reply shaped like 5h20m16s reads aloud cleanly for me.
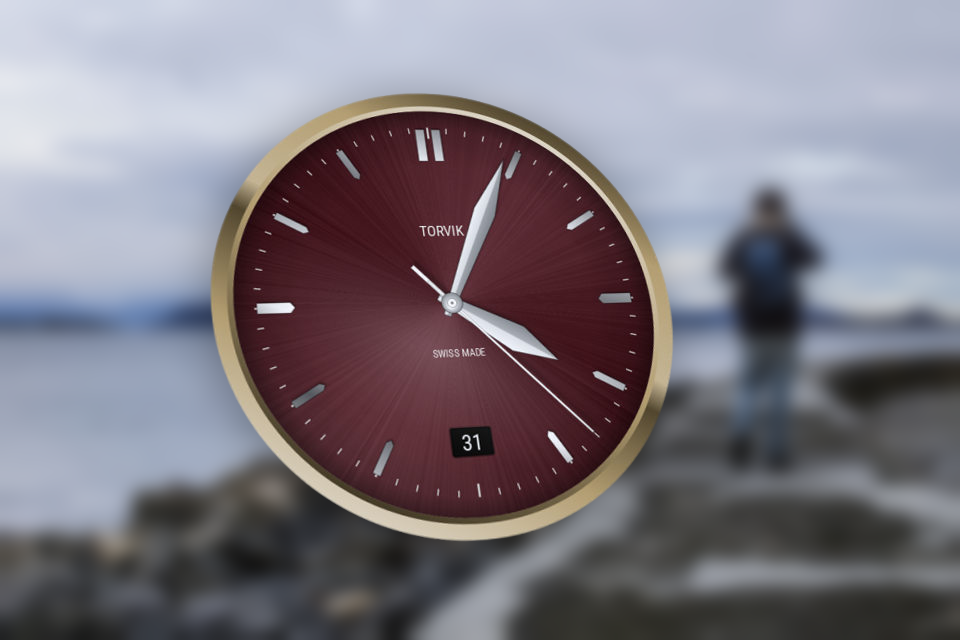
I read 4h04m23s
